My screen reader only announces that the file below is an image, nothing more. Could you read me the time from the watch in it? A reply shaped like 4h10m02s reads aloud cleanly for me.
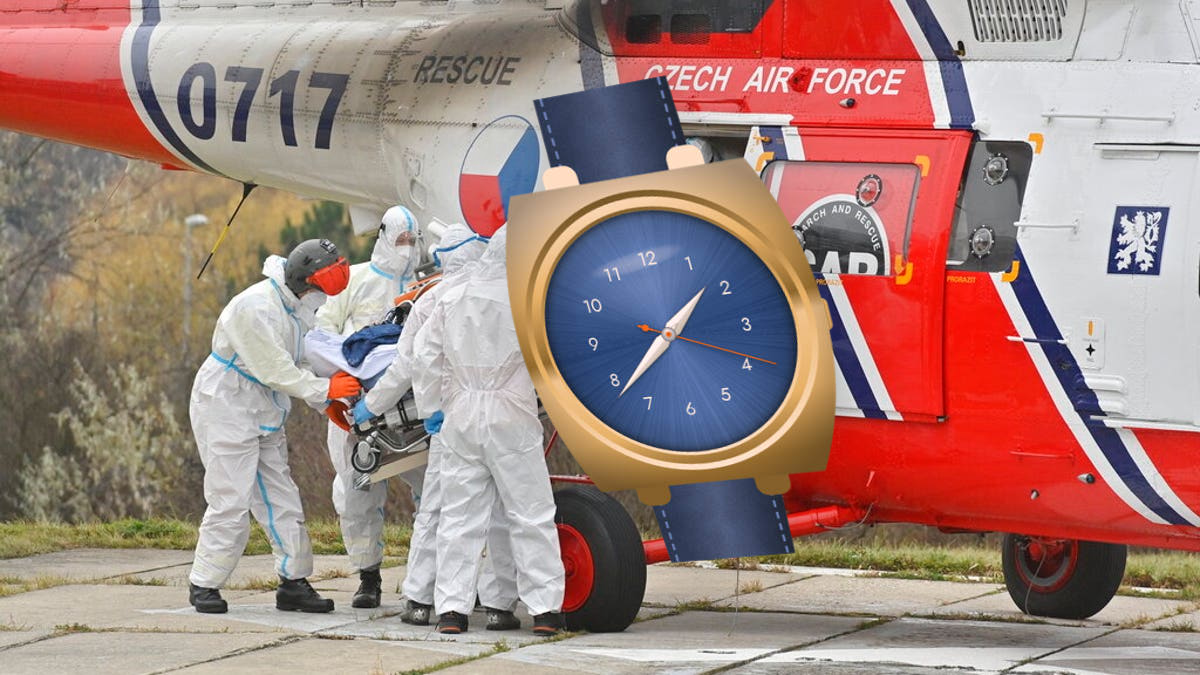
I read 1h38m19s
